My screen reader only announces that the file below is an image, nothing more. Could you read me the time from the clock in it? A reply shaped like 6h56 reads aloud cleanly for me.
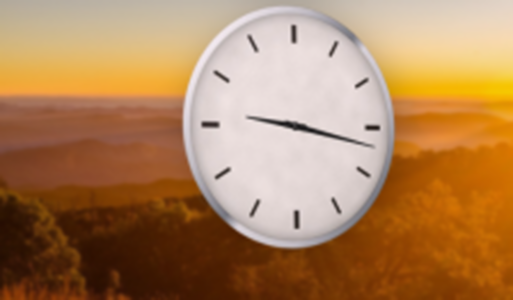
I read 9h17
